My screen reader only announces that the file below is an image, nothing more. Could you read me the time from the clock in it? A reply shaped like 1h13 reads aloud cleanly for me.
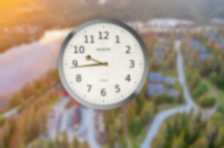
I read 9h44
